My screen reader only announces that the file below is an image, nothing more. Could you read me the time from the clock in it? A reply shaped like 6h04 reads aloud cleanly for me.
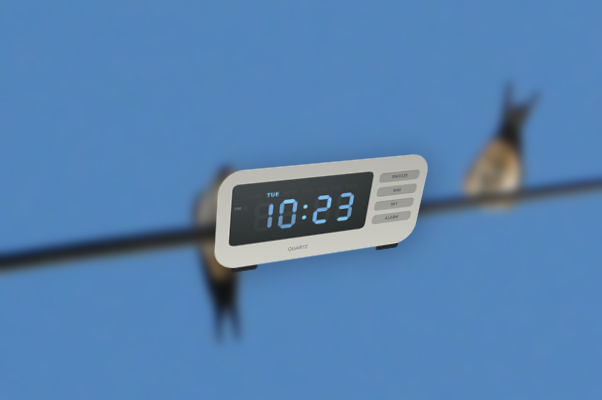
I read 10h23
